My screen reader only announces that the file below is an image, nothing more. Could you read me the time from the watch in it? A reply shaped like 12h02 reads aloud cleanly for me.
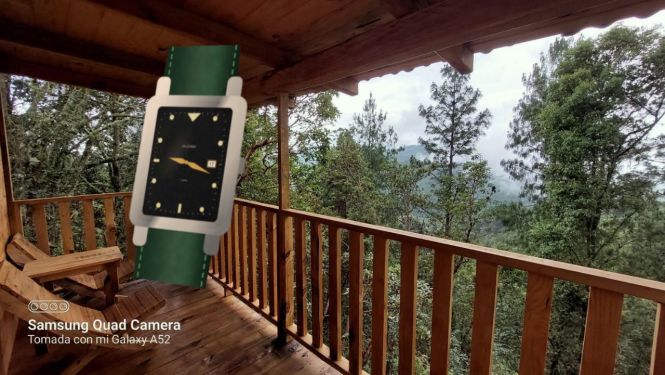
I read 9h18
